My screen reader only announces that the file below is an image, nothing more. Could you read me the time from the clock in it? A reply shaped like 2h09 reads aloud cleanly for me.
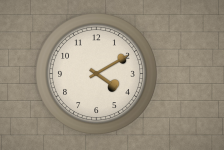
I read 4h10
